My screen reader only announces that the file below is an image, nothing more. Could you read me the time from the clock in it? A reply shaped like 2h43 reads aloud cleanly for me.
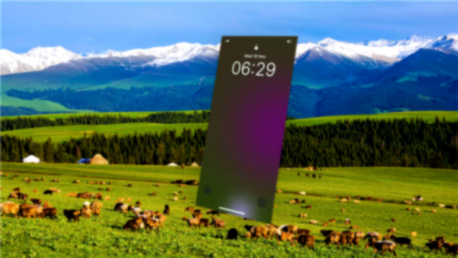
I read 6h29
